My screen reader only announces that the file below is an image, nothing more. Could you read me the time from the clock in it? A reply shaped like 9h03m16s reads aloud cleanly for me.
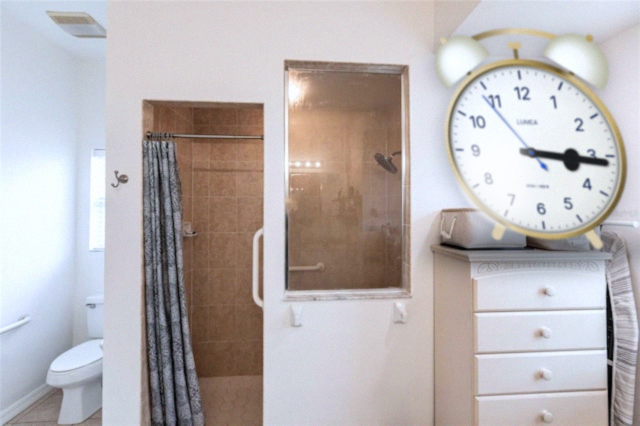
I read 3h15m54s
